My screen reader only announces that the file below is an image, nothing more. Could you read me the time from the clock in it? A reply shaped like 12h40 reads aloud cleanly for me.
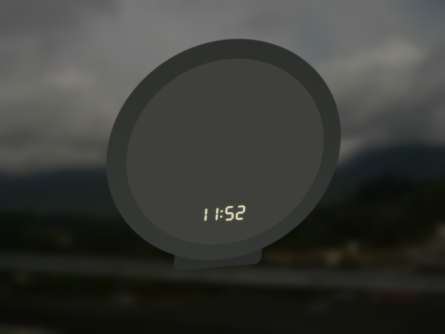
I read 11h52
